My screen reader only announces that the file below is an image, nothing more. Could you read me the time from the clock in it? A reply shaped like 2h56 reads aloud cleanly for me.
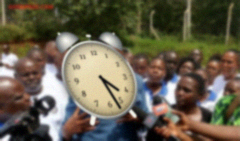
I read 4h27
